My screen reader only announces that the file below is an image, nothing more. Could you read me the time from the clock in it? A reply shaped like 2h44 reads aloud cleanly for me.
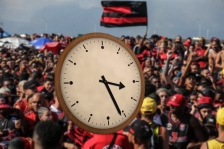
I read 3h26
